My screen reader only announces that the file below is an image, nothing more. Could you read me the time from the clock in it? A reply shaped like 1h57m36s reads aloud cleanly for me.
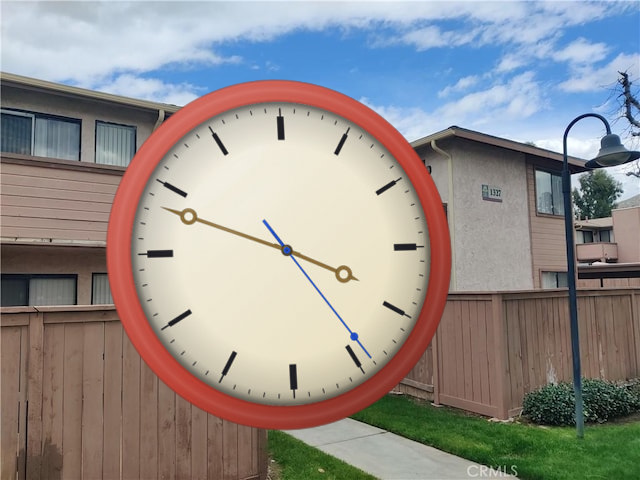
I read 3h48m24s
